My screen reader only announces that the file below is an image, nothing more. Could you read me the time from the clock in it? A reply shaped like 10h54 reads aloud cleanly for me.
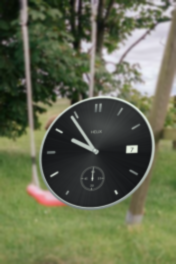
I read 9h54
